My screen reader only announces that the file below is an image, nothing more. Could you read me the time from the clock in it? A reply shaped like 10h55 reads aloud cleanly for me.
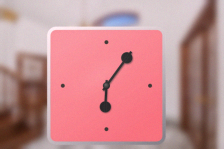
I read 6h06
